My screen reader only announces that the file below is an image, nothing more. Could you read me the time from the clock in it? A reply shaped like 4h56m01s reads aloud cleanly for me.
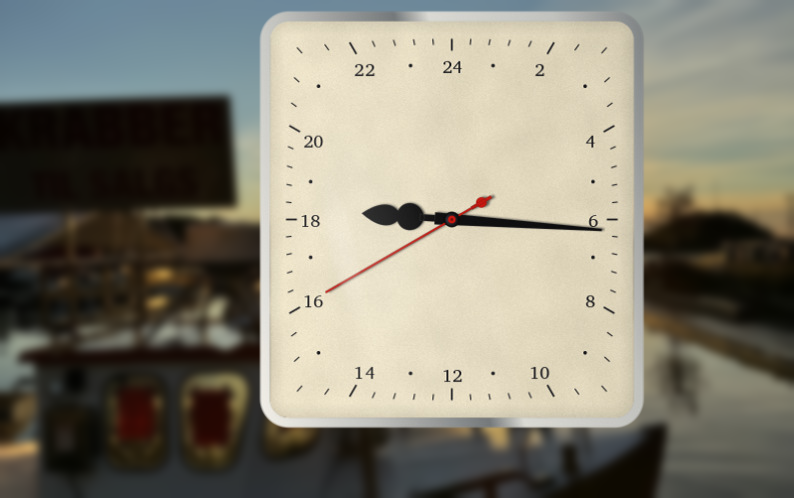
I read 18h15m40s
